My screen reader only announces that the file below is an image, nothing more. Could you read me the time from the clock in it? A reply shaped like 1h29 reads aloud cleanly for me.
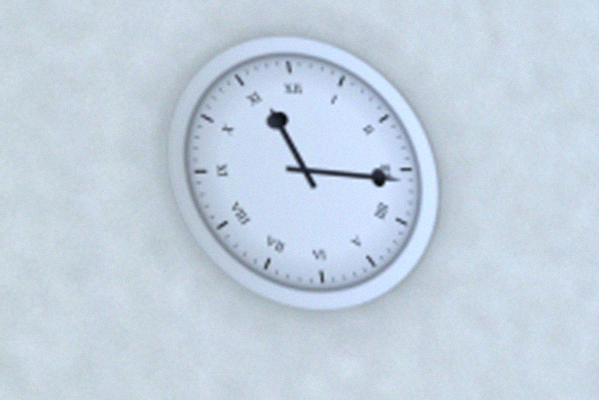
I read 11h16
